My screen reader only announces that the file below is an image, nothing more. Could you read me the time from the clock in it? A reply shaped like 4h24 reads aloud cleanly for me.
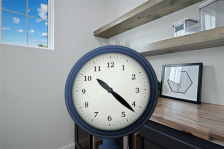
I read 10h22
